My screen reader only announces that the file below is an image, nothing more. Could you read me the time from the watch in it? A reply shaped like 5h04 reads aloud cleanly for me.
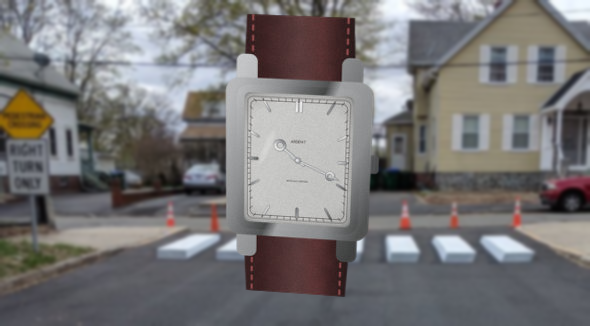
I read 10h19
